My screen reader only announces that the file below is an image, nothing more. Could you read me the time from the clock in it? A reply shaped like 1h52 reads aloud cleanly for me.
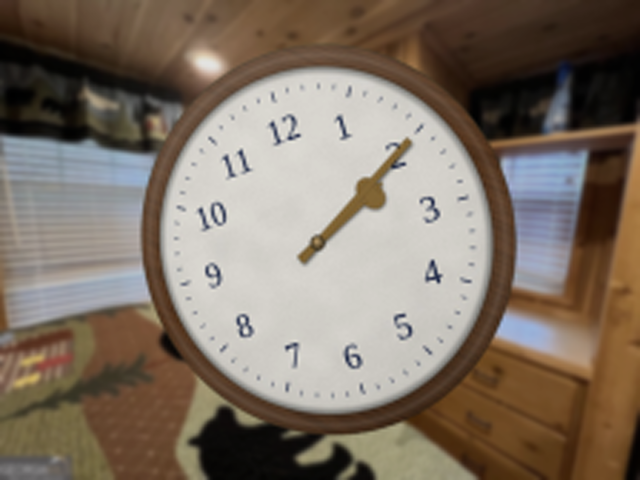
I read 2h10
